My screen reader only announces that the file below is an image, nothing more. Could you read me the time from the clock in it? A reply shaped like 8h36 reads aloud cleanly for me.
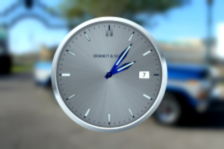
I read 2h06
